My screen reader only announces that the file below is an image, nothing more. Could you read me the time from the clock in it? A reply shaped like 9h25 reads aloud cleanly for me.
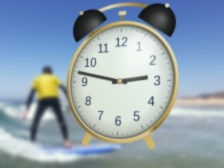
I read 2h47
